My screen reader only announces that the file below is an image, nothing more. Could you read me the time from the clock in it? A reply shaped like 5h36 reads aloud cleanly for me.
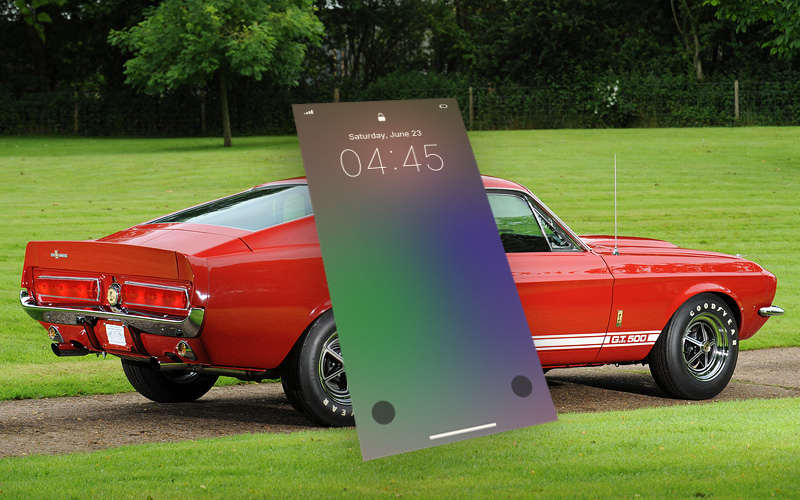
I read 4h45
